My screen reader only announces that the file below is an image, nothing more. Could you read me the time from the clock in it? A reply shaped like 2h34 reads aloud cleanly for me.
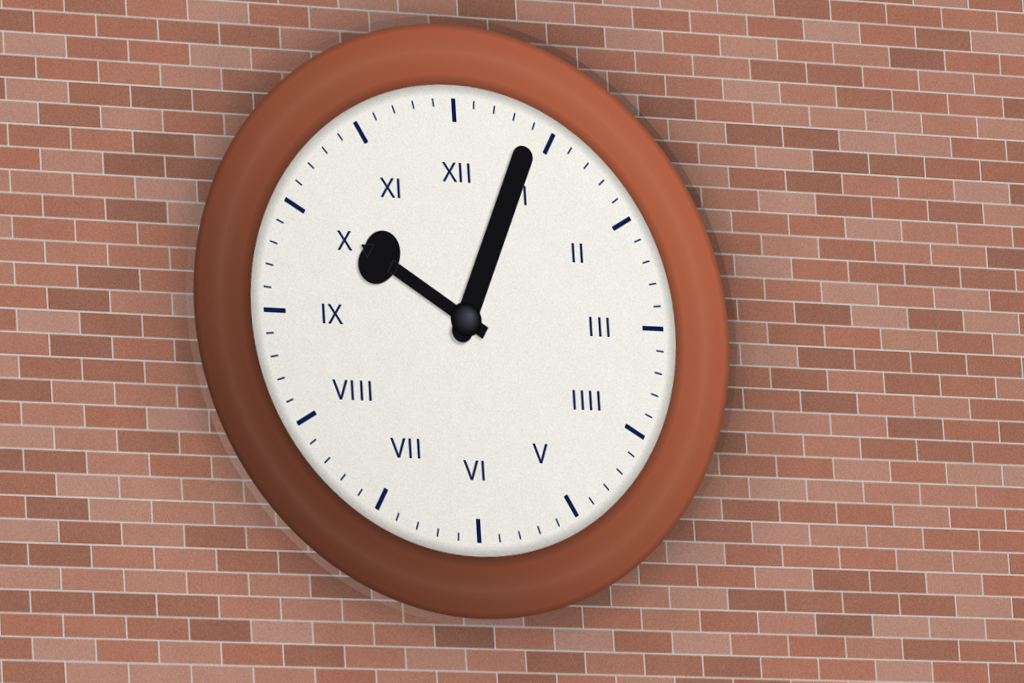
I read 10h04
